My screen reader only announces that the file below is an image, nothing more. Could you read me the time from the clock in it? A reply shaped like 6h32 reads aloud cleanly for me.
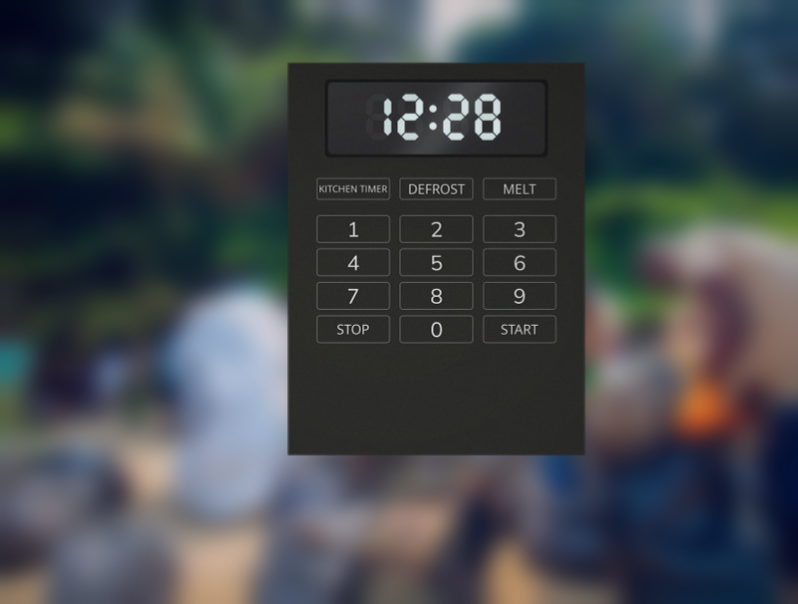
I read 12h28
